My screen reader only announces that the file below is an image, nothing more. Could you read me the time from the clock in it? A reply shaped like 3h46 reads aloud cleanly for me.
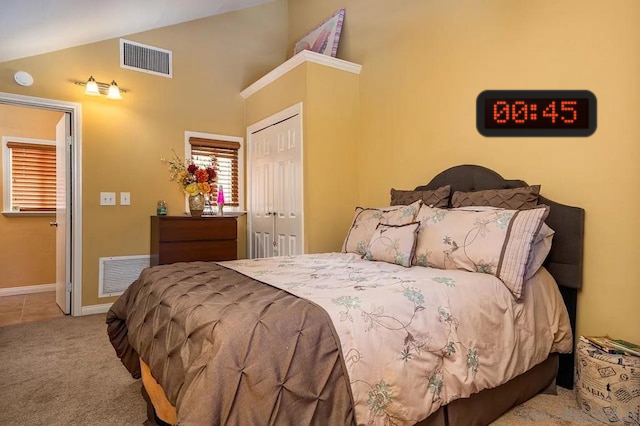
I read 0h45
